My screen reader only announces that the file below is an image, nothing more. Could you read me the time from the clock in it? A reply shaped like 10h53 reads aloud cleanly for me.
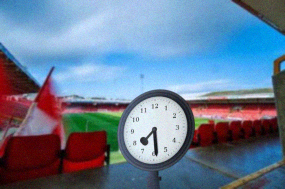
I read 7h29
